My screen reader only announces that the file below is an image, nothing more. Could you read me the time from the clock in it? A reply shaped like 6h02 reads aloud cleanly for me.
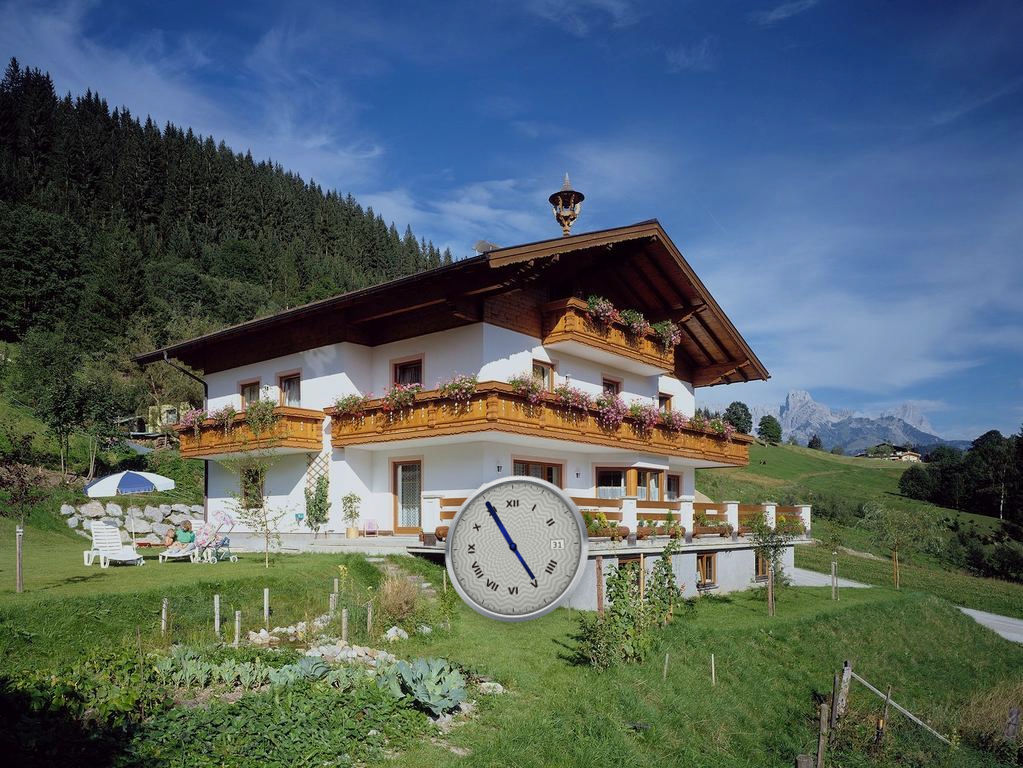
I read 4h55
